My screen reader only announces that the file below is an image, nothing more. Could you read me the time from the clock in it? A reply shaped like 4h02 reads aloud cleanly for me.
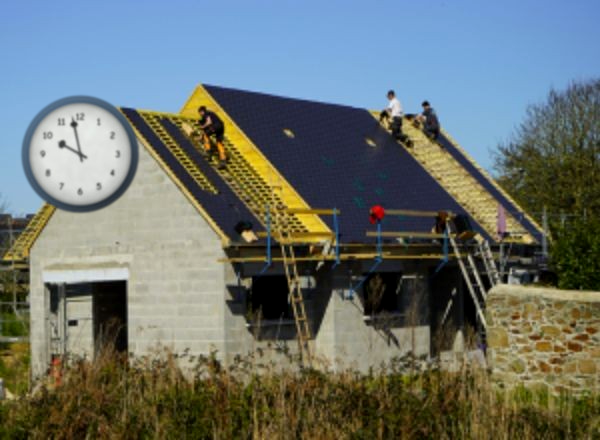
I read 9h58
